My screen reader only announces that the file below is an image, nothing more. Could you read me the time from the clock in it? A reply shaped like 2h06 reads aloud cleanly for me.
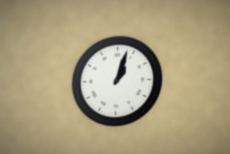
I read 1h03
